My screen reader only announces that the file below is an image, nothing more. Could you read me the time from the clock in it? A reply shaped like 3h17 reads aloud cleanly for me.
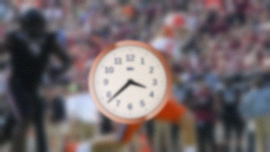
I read 3h38
